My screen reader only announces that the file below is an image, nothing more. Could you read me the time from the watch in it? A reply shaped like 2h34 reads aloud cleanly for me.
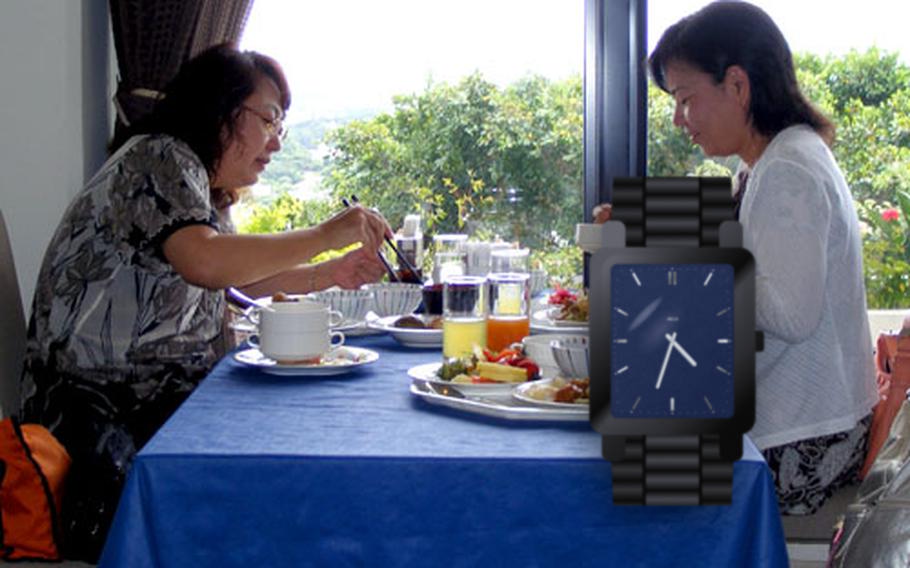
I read 4h33
